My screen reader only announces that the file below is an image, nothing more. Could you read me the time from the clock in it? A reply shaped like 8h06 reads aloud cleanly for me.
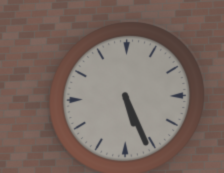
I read 5h26
